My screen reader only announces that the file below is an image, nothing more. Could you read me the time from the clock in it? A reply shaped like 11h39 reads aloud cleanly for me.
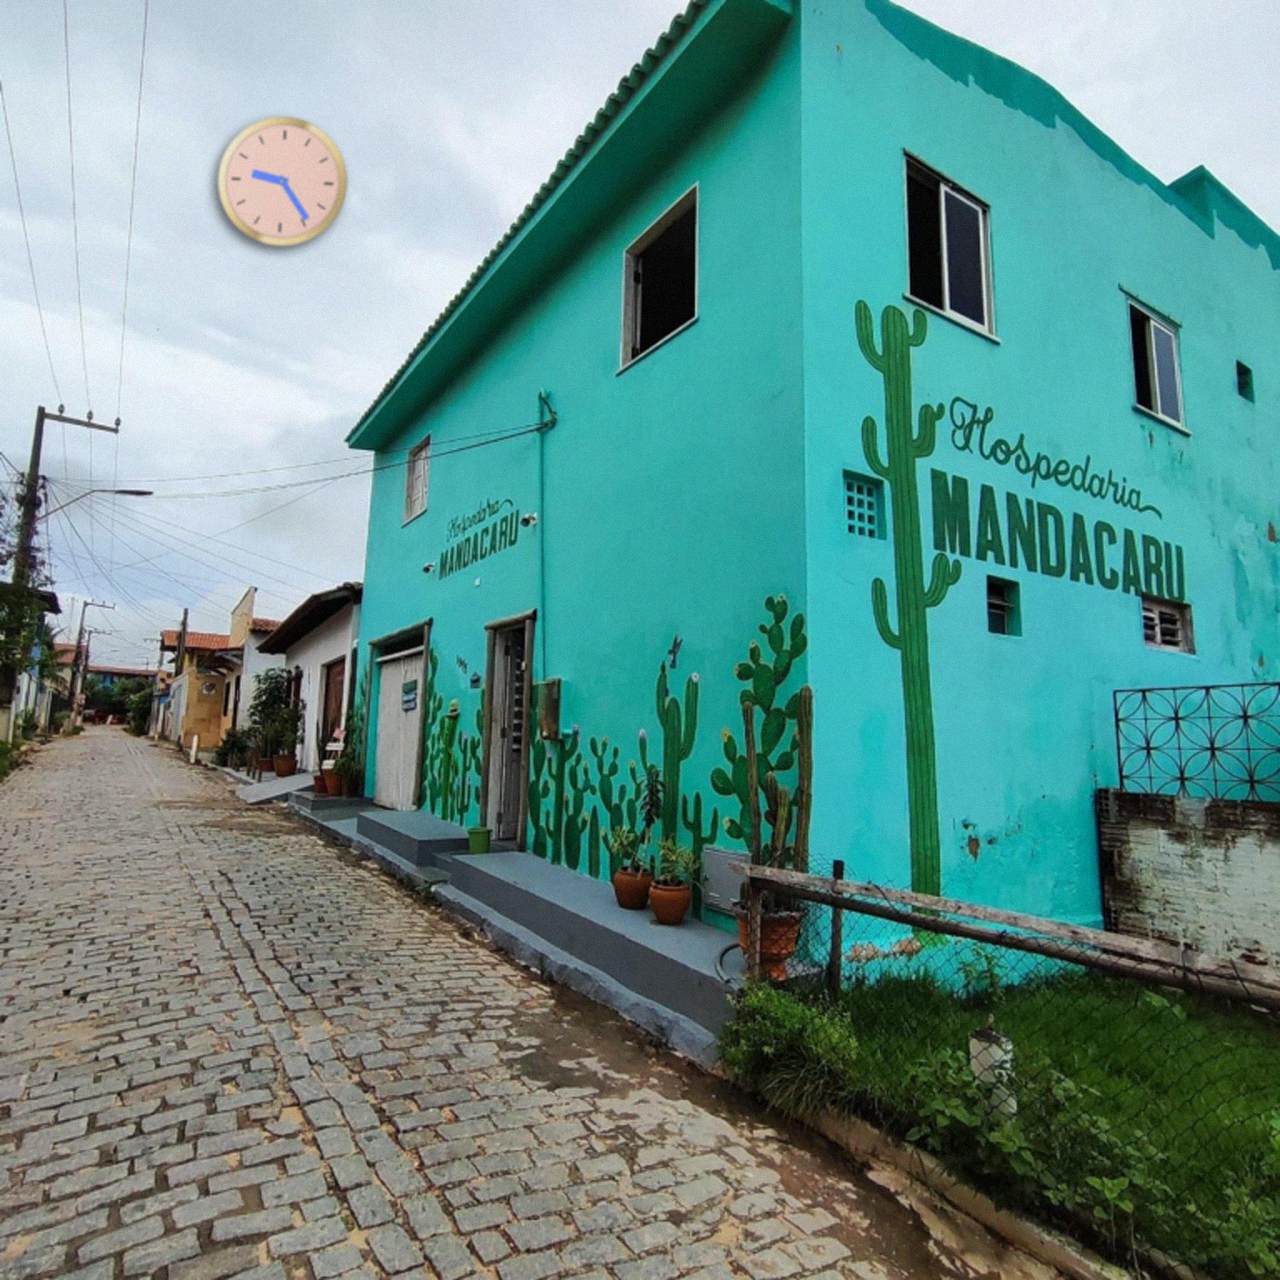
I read 9h24
